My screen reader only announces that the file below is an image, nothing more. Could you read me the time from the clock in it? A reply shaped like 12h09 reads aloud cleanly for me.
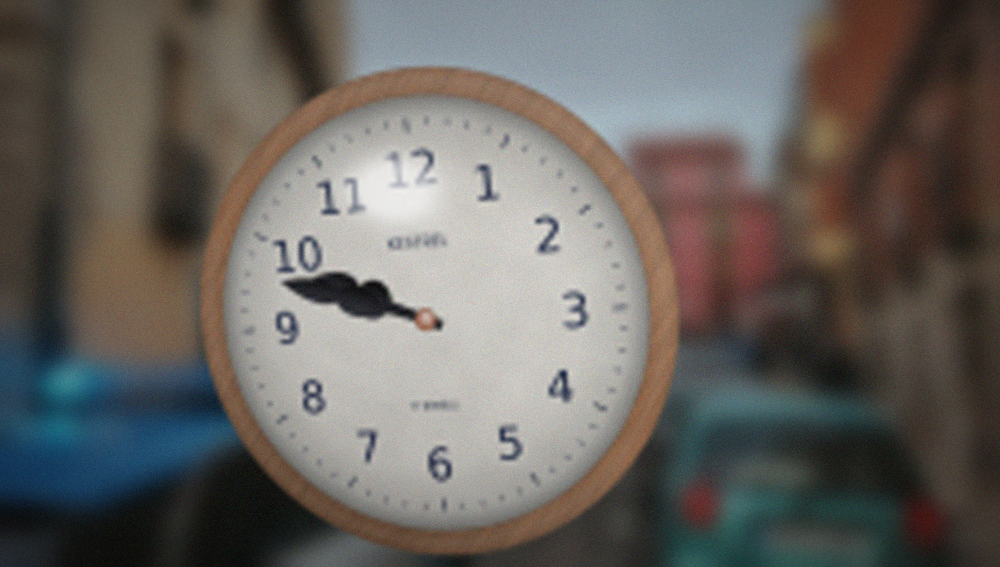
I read 9h48
